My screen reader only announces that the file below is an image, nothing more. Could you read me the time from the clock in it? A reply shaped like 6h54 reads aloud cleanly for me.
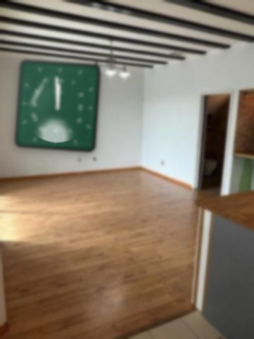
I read 11h59
